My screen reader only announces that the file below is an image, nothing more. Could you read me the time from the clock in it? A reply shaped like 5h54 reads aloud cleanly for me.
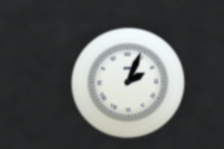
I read 2h04
